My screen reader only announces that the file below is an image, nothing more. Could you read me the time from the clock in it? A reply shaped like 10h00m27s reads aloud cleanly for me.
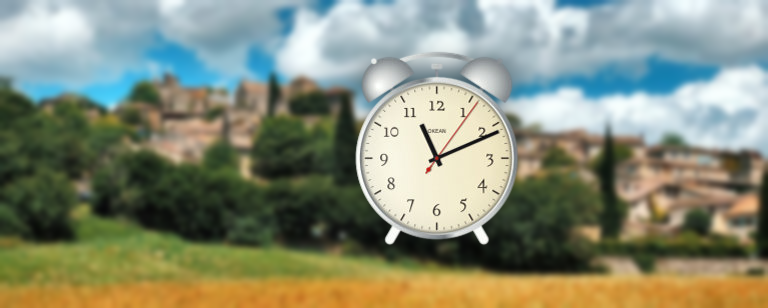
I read 11h11m06s
